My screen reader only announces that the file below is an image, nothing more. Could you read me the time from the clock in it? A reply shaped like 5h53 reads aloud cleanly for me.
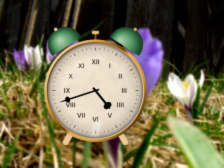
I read 4h42
